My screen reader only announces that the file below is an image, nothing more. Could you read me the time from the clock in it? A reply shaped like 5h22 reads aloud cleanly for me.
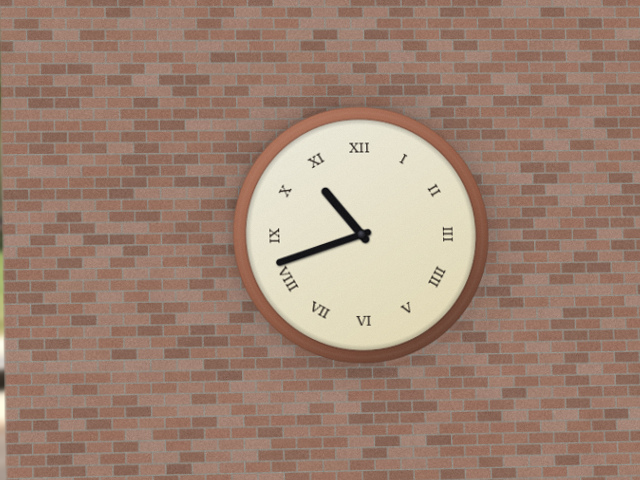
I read 10h42
